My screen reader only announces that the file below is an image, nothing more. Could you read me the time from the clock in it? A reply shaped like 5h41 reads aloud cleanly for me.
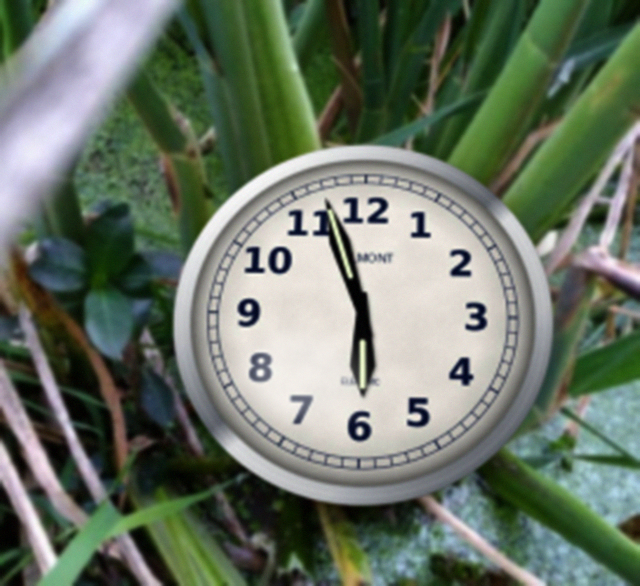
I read 5h57
